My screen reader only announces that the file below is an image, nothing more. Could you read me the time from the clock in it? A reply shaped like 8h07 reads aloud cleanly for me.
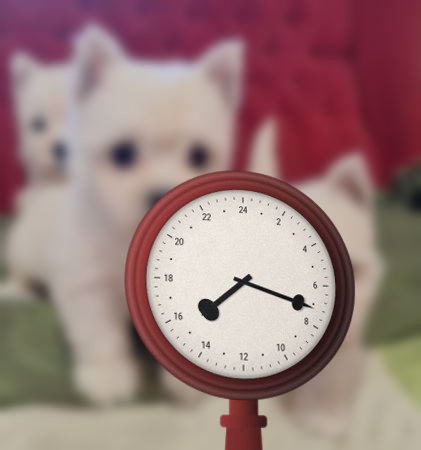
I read 15h18
